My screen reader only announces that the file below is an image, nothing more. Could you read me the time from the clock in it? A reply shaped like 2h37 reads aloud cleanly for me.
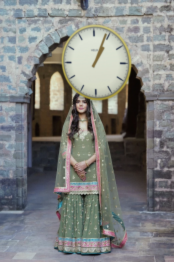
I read 1h04
